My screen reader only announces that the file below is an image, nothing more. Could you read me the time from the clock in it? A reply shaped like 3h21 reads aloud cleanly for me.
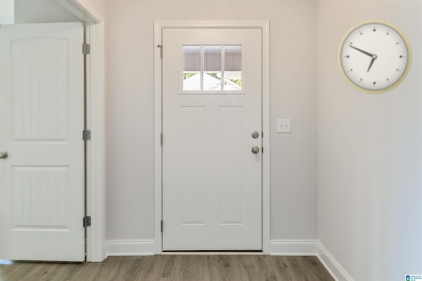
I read 6h49
